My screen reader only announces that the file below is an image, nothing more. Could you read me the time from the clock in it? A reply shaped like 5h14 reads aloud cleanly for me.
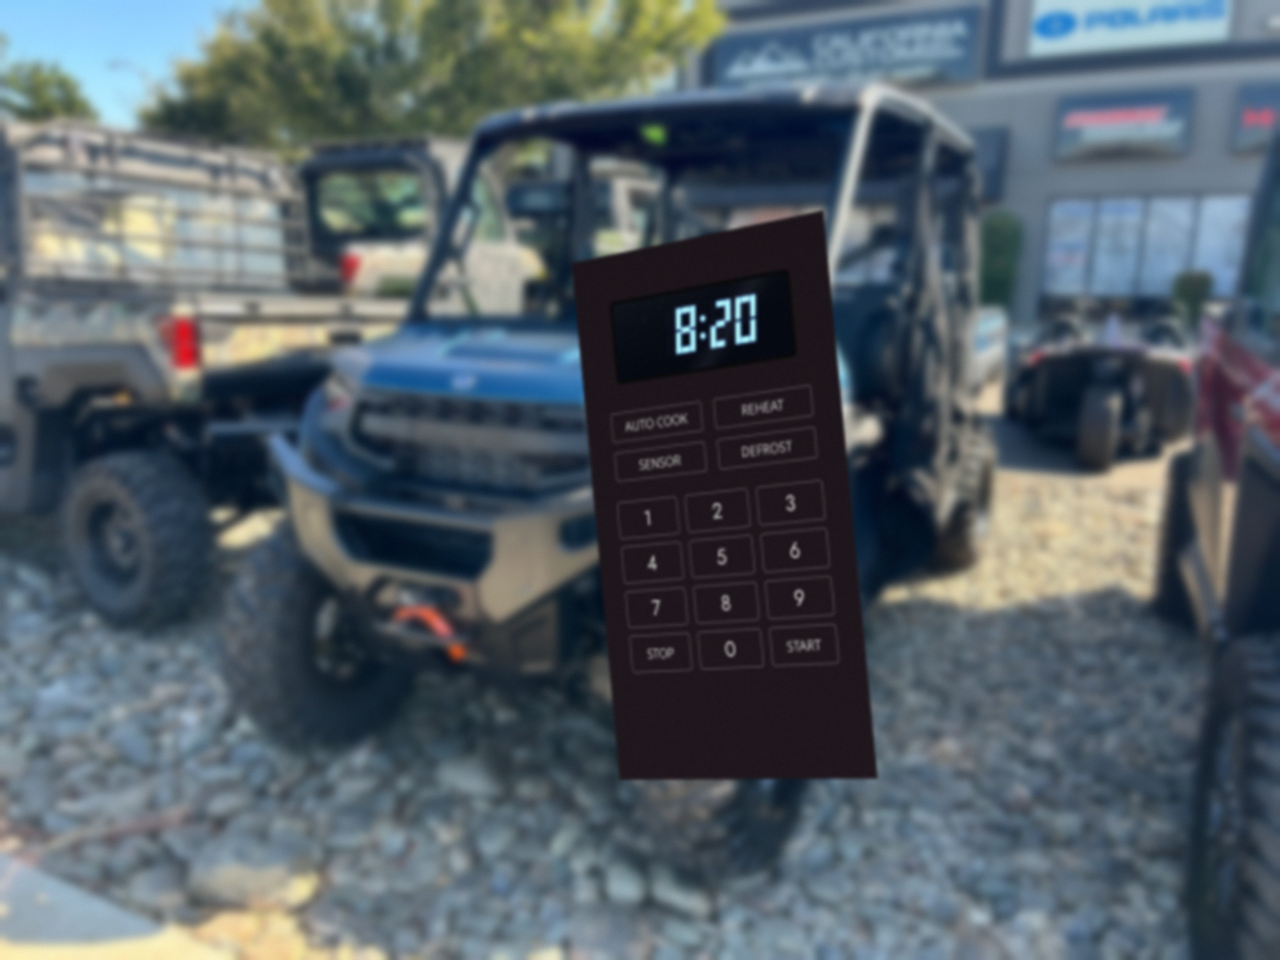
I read 8h20
